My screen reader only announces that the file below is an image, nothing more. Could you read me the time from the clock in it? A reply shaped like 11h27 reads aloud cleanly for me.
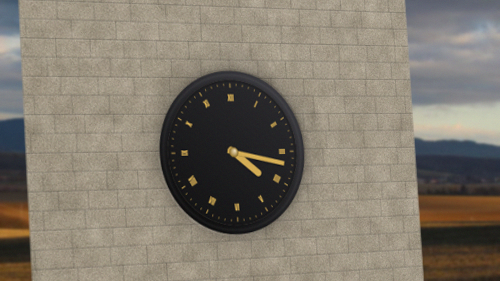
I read 4h17
